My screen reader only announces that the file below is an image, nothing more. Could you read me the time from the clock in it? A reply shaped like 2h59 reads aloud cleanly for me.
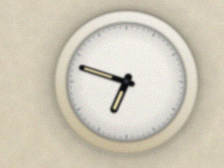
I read 6h48
